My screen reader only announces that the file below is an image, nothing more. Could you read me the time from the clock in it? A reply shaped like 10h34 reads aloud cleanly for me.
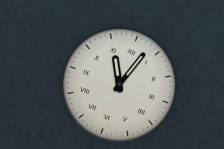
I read 11h03
